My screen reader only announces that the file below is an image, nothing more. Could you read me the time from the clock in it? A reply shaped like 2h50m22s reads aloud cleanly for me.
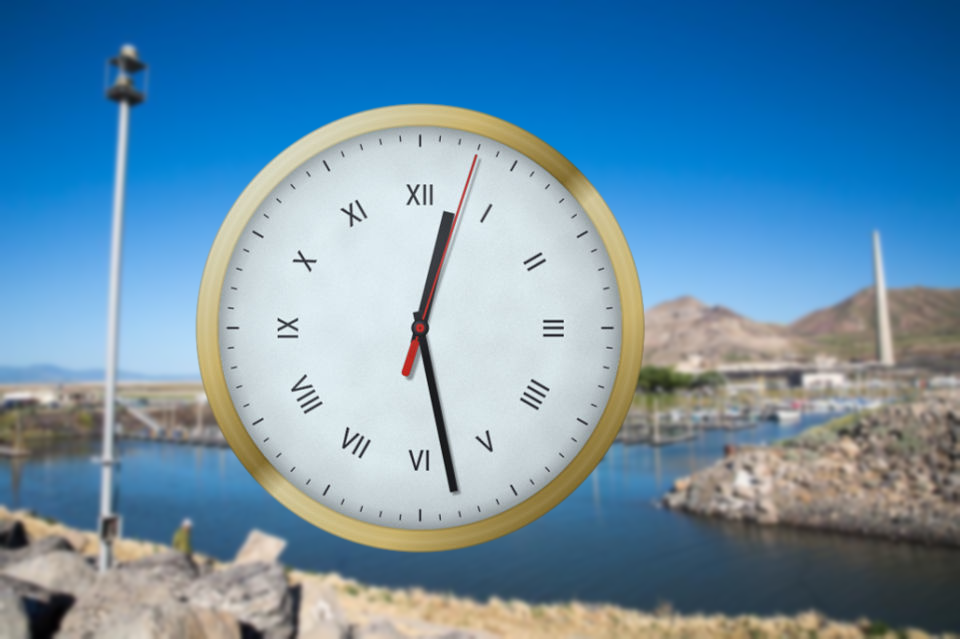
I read 12h28m03s
